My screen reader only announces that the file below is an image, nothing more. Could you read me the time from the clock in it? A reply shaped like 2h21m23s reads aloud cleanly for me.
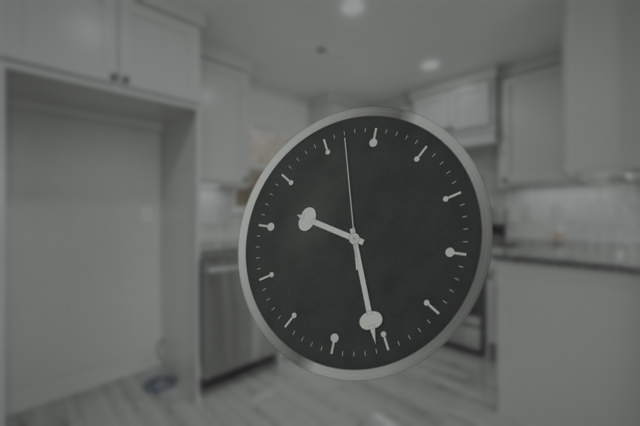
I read 9h25m57s
